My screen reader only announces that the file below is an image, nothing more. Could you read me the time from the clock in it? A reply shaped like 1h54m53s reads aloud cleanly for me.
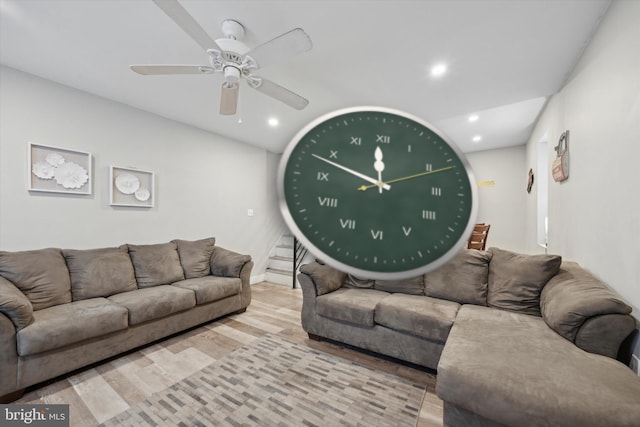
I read 11h48m11s
